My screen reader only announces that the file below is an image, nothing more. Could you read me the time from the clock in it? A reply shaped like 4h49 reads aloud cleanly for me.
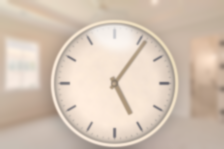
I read 5h06
